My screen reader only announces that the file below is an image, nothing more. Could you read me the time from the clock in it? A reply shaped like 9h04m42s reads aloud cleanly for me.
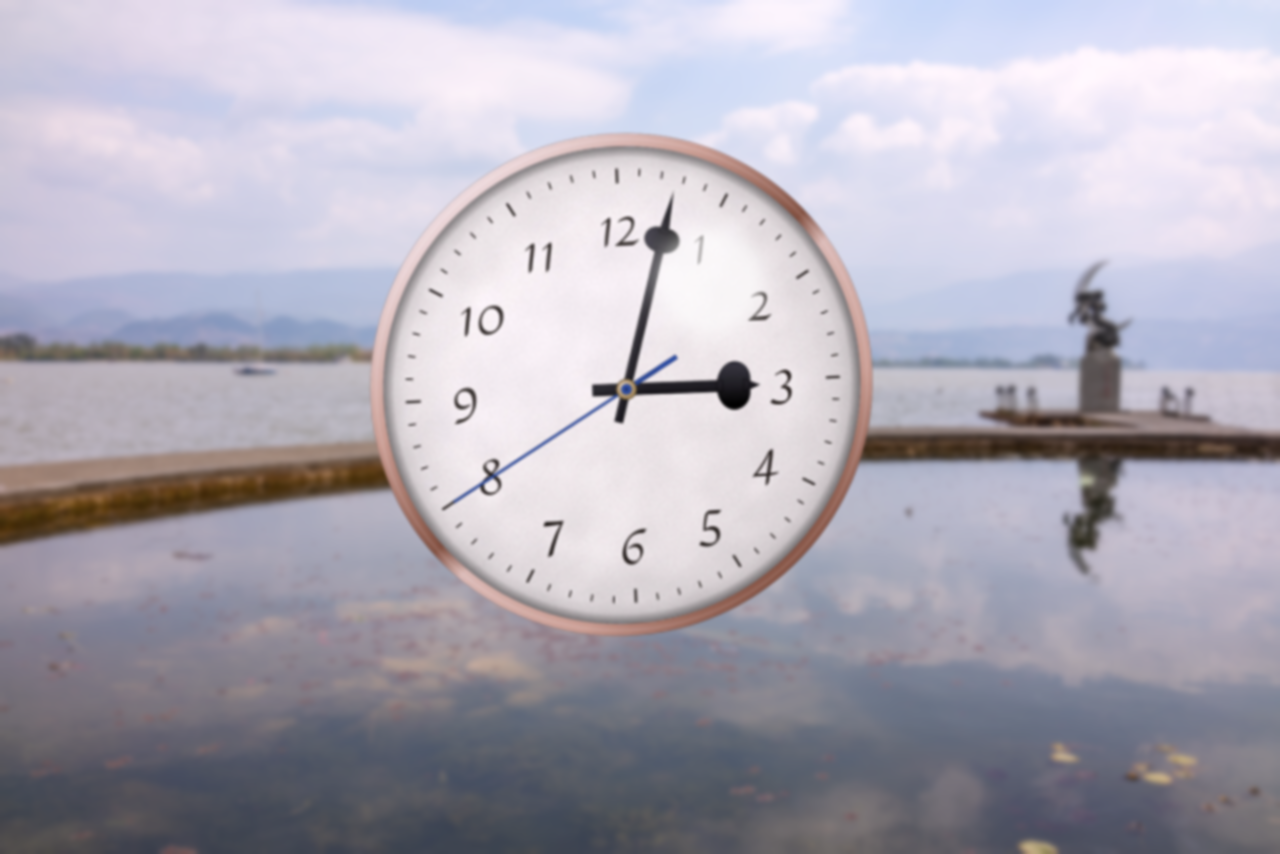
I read 3h02m40s
